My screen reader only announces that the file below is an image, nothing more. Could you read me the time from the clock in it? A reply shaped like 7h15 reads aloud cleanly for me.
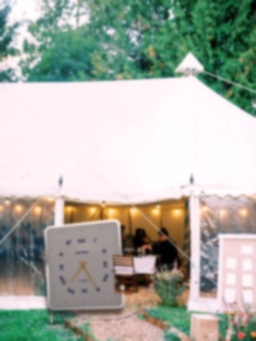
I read 7h25
